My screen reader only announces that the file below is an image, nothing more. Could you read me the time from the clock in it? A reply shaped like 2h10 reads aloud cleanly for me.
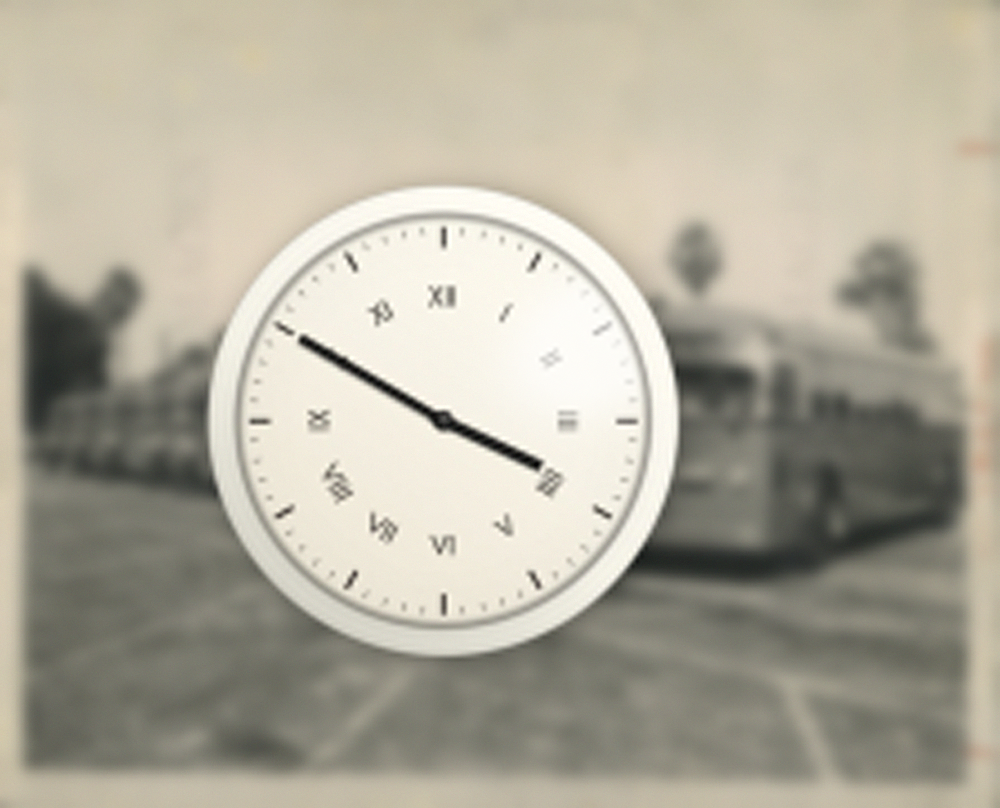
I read 3h50
